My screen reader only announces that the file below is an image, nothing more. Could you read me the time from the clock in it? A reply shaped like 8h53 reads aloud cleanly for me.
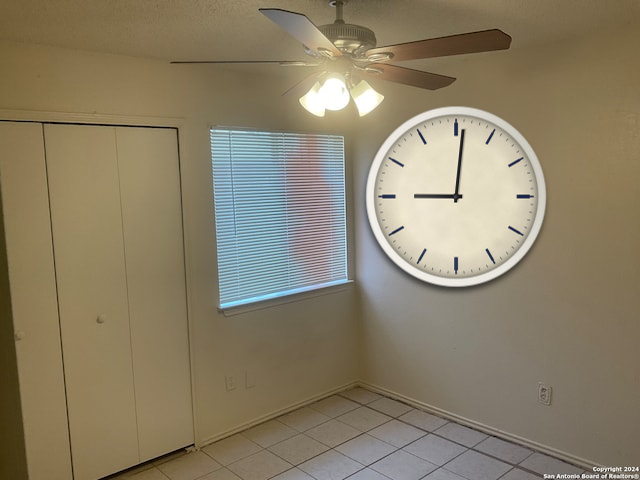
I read 9h01
